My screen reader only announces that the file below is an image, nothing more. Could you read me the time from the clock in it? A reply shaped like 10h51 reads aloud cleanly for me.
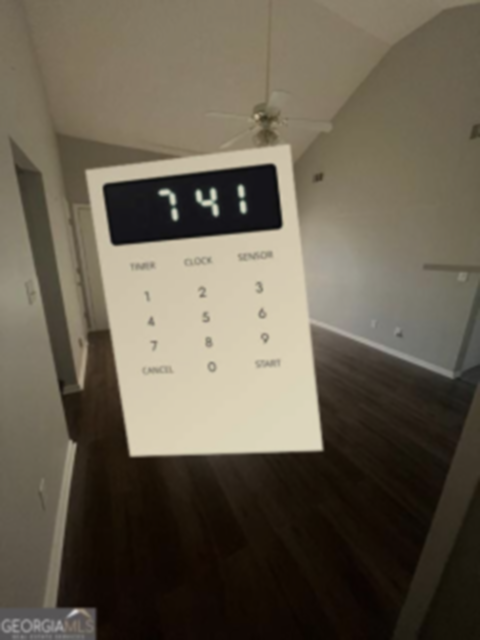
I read 7h41
